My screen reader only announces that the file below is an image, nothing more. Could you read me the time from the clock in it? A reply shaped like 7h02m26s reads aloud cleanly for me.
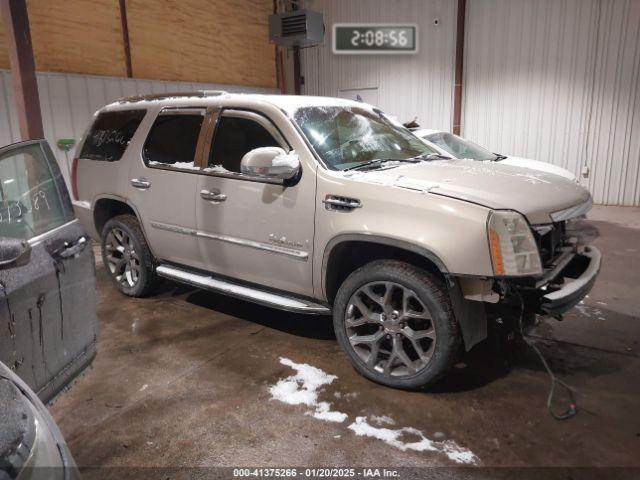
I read 2h08m56s
